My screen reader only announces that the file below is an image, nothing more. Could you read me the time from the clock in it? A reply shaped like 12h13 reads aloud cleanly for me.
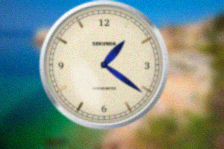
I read 1h21
